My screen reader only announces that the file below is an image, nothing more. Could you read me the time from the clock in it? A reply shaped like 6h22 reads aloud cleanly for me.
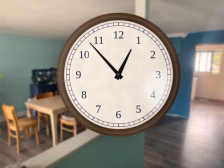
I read 12h53
